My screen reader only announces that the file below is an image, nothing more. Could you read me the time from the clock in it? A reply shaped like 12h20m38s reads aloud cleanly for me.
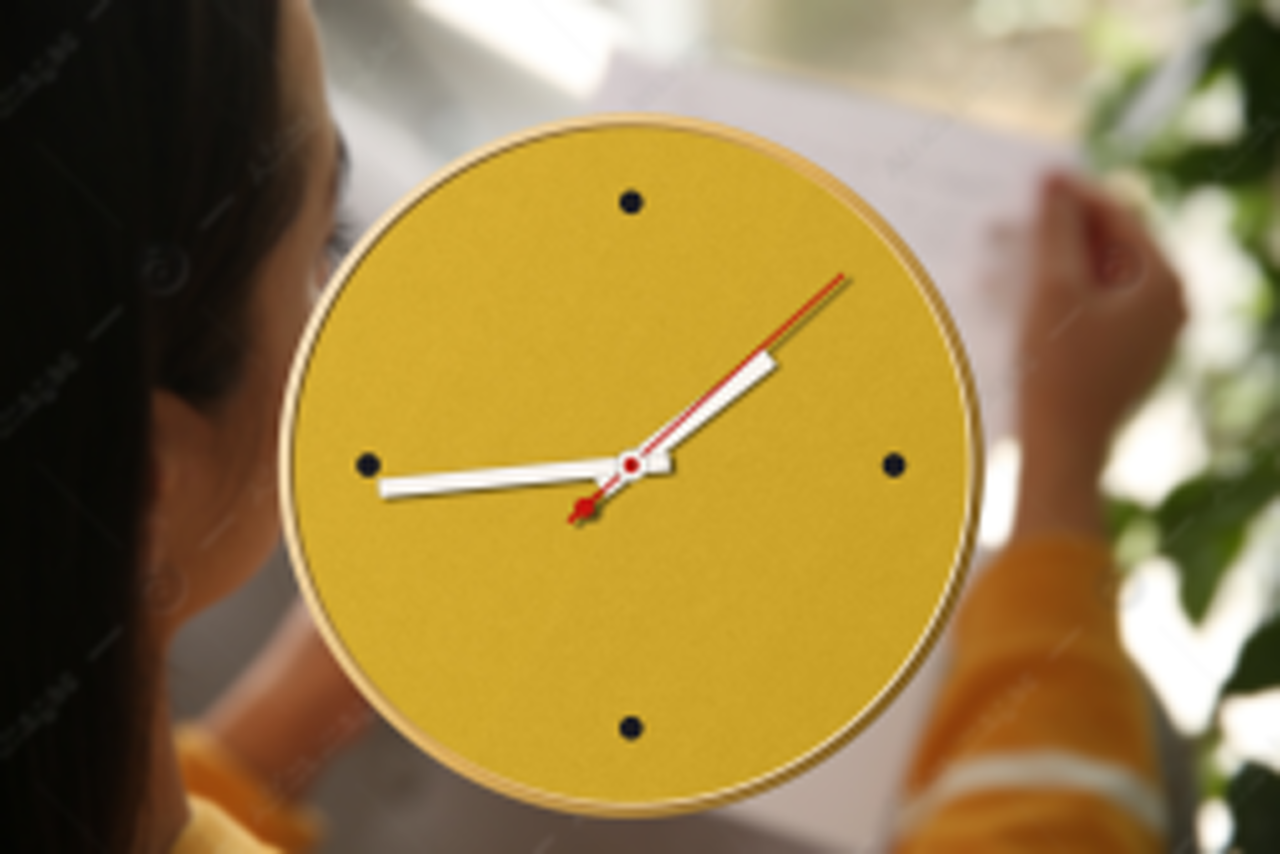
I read 1h44m08s
